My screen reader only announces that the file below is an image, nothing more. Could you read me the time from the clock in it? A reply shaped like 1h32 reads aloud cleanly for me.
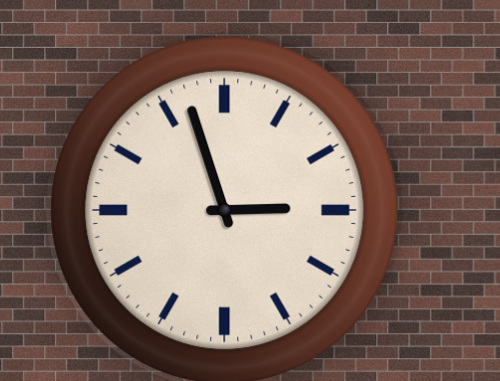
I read 2h57
